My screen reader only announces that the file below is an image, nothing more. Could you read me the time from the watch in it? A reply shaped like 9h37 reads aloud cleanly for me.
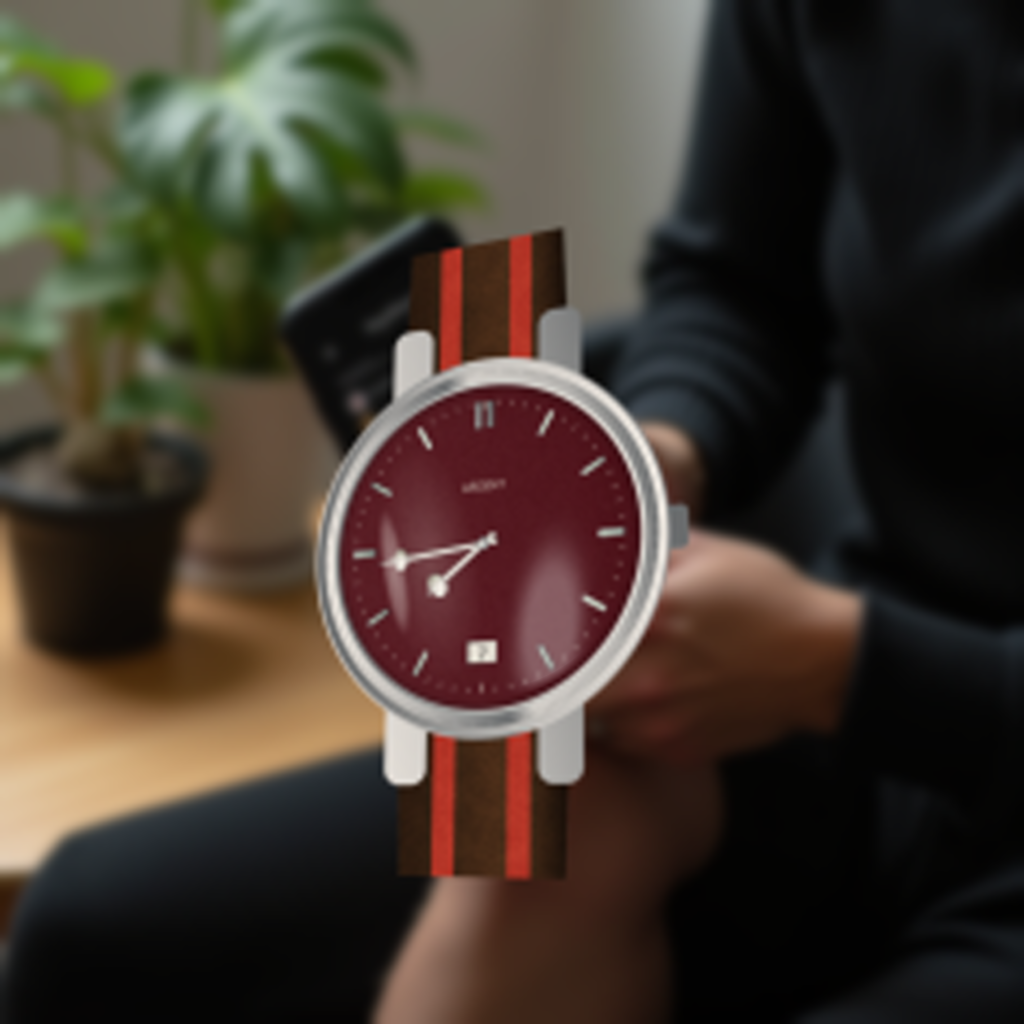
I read 7h44
